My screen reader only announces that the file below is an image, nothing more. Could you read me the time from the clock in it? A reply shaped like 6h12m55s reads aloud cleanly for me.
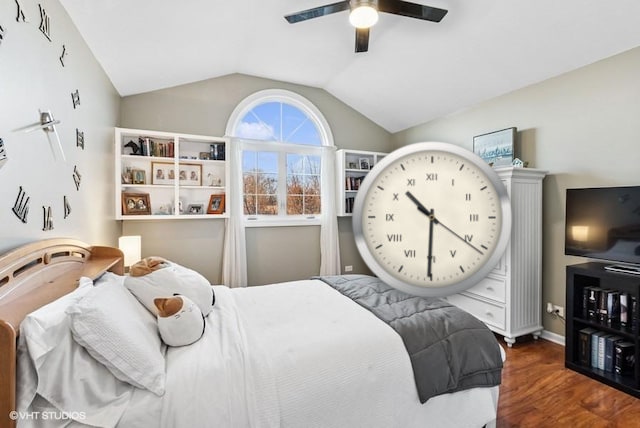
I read 10h30m21s
